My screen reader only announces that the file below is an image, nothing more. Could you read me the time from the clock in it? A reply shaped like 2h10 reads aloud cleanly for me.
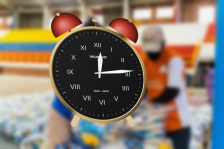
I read 12h14
